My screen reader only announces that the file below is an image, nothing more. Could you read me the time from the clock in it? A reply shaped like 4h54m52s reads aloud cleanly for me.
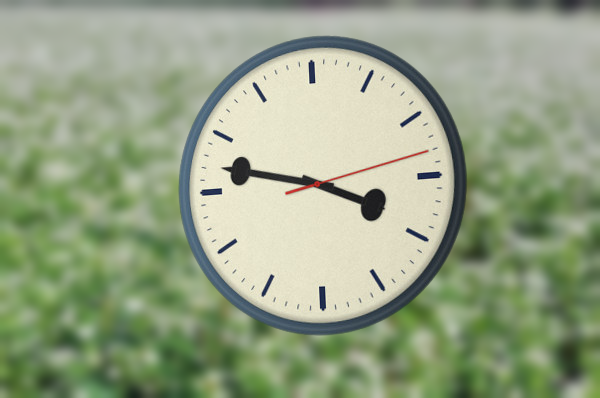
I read 3h47m13s
